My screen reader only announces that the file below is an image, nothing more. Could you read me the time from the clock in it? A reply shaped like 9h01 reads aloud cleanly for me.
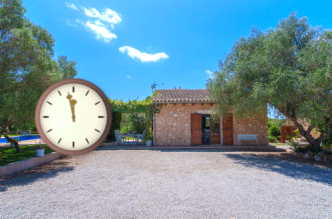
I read 11h58
